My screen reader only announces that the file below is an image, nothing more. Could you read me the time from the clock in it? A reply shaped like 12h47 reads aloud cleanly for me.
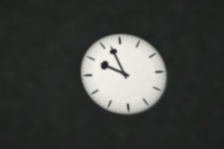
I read 9h57
